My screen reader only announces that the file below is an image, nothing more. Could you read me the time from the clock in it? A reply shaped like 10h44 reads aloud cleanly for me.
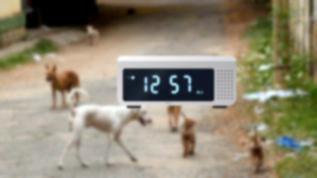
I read 12h57
